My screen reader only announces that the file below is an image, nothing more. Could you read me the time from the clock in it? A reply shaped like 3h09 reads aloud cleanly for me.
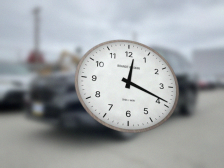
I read 12h19
